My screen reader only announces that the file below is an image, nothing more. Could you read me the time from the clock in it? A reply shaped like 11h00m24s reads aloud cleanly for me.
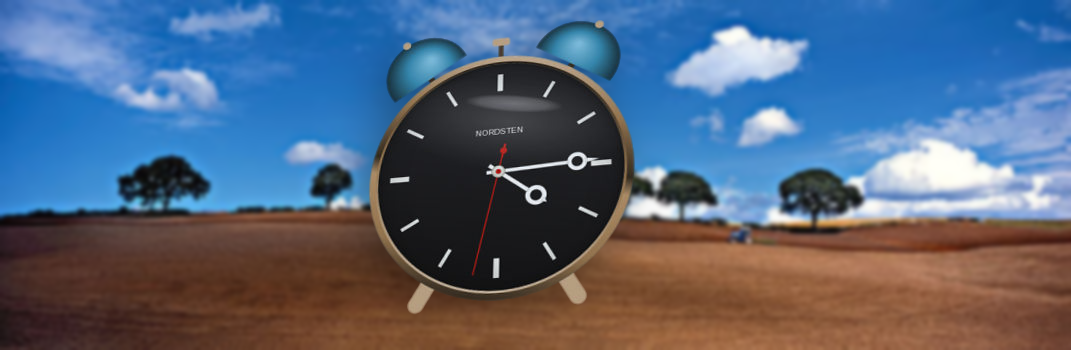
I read 4h14m32s
